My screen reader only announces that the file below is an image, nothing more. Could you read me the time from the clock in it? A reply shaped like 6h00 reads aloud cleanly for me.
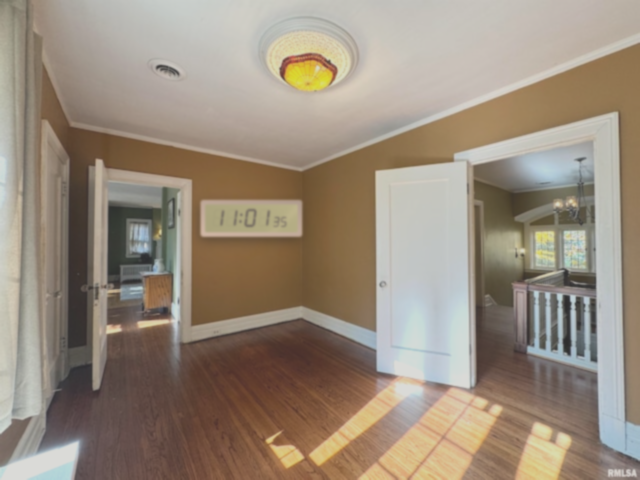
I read 11h01
